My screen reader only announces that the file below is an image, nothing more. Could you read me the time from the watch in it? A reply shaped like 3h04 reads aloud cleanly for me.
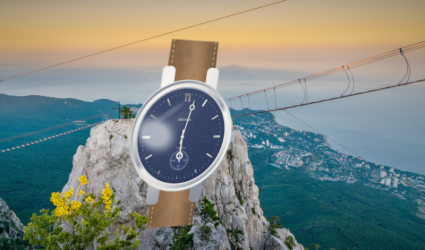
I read 6h02
